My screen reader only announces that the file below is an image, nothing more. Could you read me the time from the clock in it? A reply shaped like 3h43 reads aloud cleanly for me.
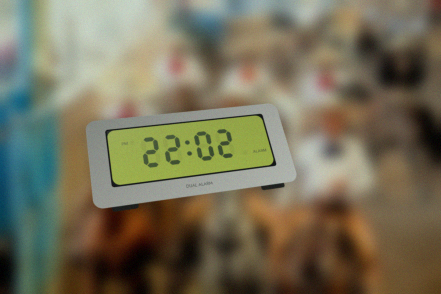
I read 22h02
